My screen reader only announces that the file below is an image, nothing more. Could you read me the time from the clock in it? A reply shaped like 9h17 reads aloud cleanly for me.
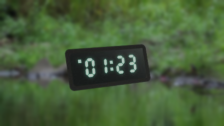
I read 1h23
